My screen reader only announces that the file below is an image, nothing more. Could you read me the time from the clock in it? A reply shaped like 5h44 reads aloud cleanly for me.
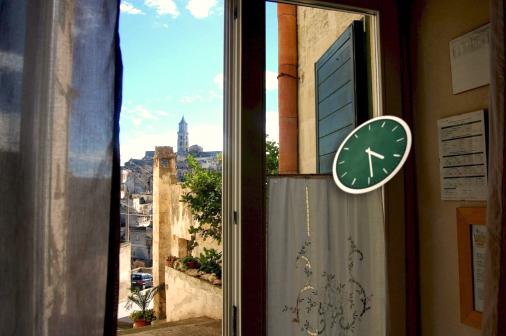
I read 3h24
